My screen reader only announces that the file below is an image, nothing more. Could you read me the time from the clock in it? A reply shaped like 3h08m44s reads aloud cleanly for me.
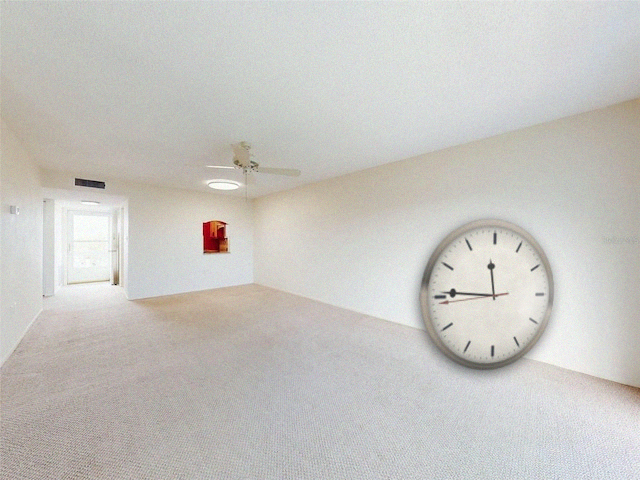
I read 11h45m44s
